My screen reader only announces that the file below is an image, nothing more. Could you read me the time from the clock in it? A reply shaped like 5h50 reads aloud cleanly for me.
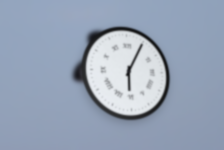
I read 6h05
